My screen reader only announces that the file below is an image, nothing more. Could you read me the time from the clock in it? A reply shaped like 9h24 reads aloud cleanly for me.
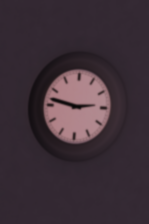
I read 2h47
